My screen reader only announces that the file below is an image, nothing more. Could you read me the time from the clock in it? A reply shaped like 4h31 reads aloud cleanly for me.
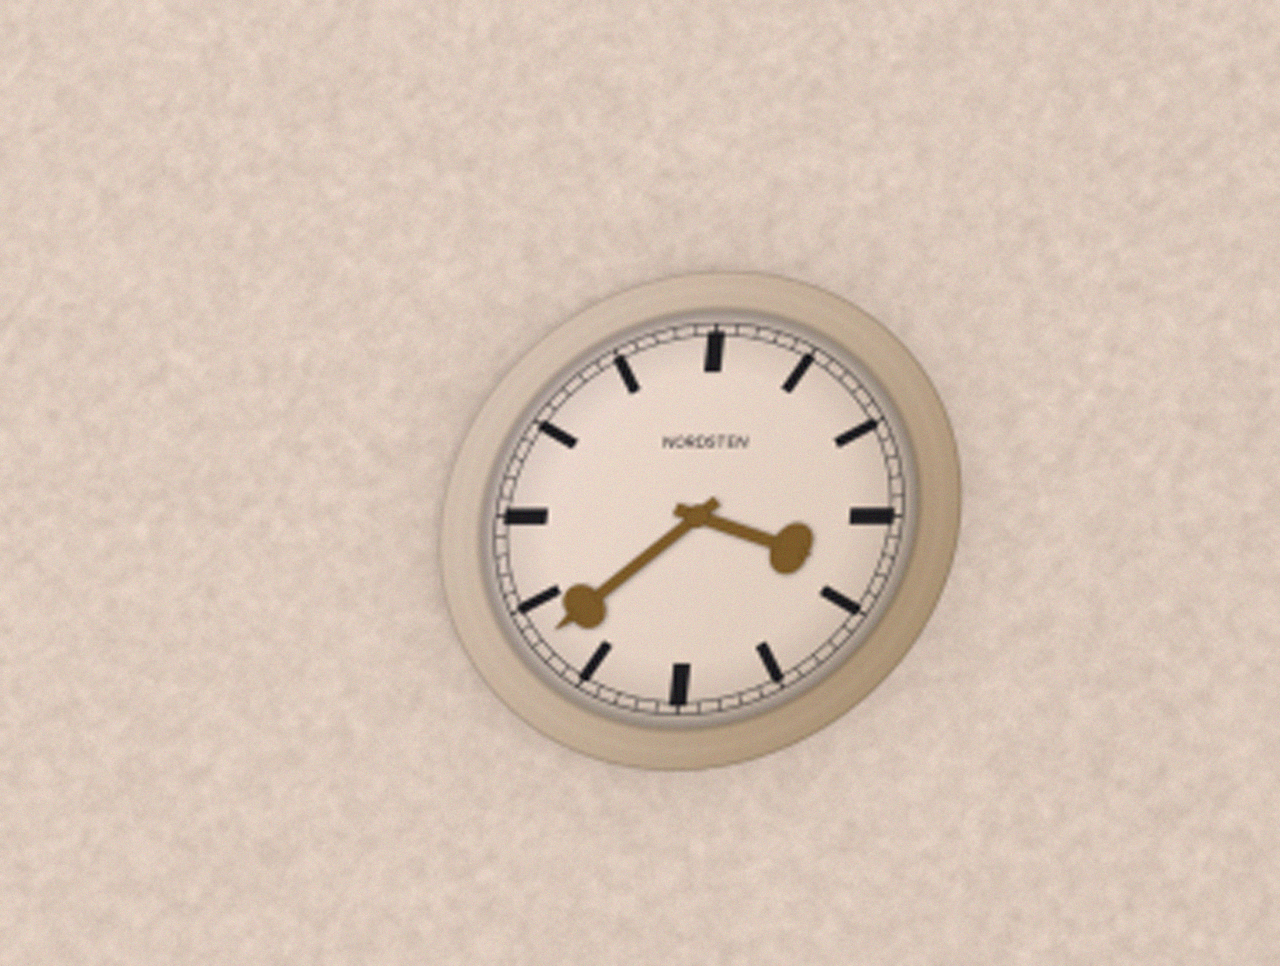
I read 3h38
